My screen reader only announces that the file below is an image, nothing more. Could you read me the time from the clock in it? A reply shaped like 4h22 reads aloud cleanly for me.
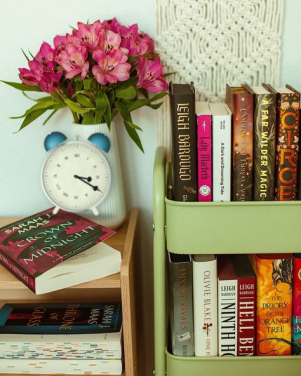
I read 3h20
